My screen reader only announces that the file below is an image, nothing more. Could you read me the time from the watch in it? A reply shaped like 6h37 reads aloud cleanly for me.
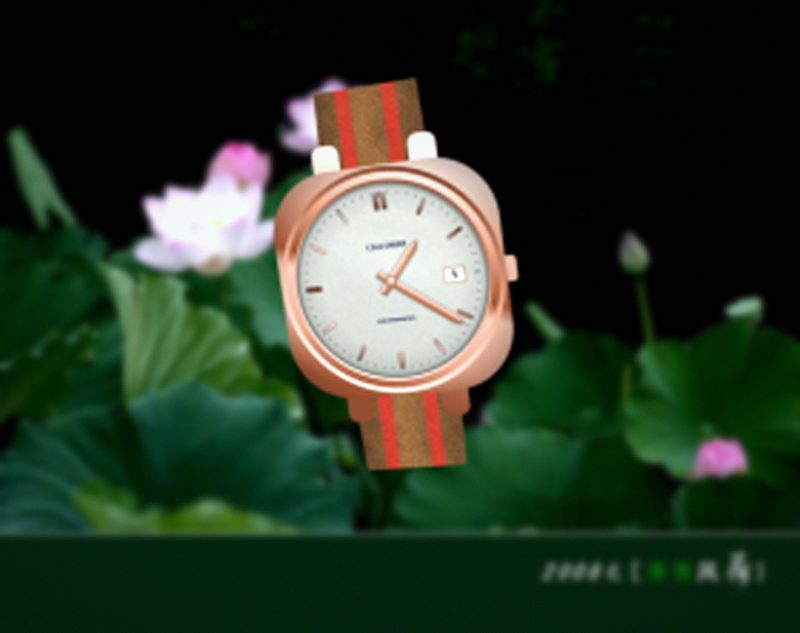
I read 1h21
